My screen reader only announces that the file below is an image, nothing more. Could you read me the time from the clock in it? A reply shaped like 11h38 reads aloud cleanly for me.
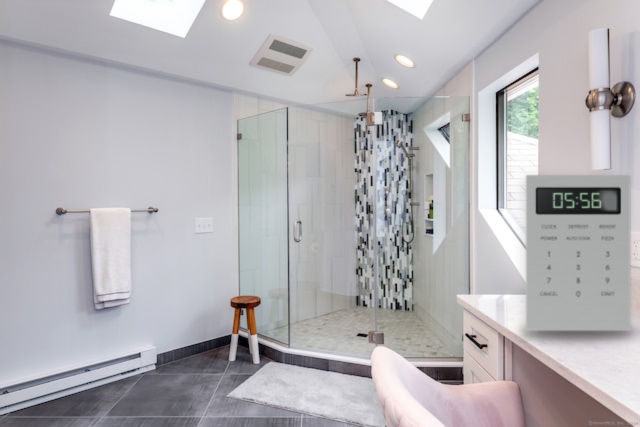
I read 5h56
